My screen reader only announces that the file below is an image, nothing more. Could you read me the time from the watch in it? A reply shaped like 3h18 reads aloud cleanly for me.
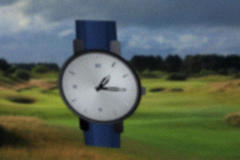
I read 1h15
